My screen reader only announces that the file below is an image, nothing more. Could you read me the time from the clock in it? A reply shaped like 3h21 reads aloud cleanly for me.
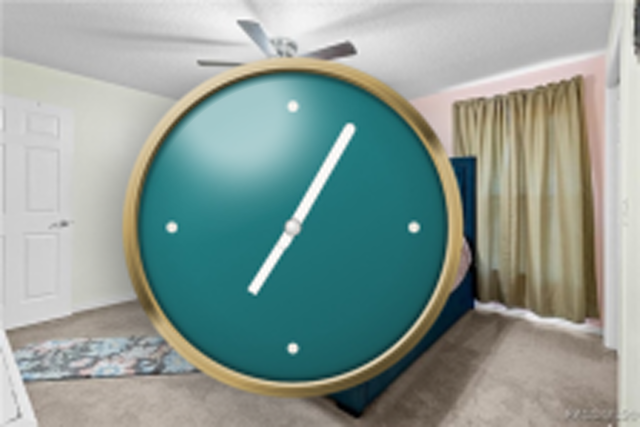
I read 7h05
